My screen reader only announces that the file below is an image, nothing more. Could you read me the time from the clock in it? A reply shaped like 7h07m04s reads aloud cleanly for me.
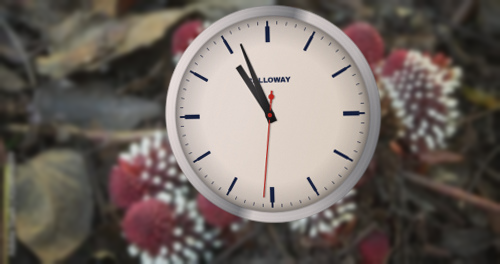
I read 10h56m31s
